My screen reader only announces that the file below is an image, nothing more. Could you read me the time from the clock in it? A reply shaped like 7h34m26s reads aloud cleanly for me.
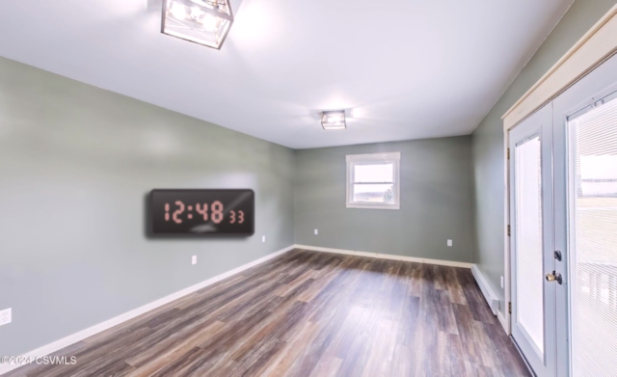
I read 12h48m33s
